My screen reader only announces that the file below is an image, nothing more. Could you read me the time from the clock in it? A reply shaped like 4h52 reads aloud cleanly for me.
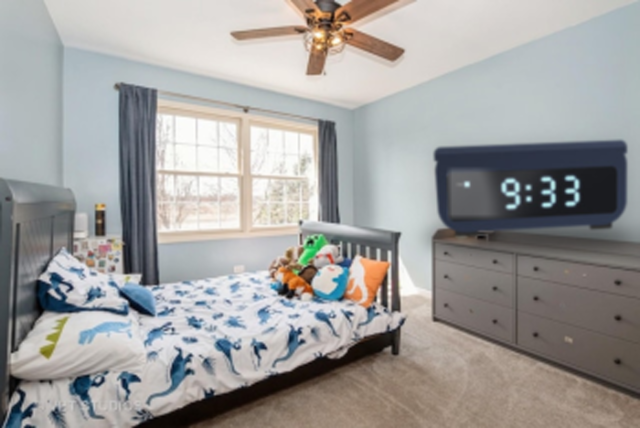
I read 9h33
